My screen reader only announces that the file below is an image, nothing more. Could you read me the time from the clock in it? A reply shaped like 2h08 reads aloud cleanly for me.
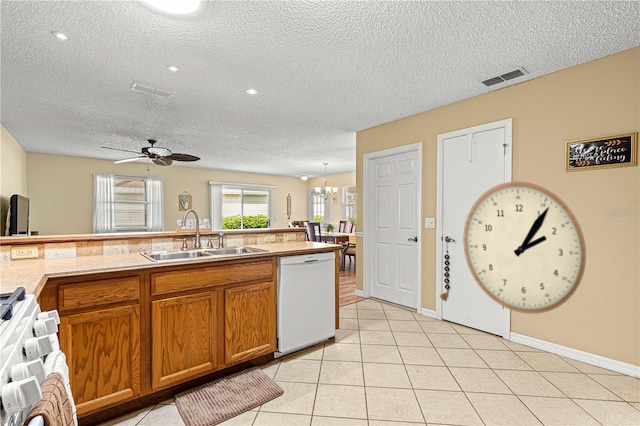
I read 2h06
